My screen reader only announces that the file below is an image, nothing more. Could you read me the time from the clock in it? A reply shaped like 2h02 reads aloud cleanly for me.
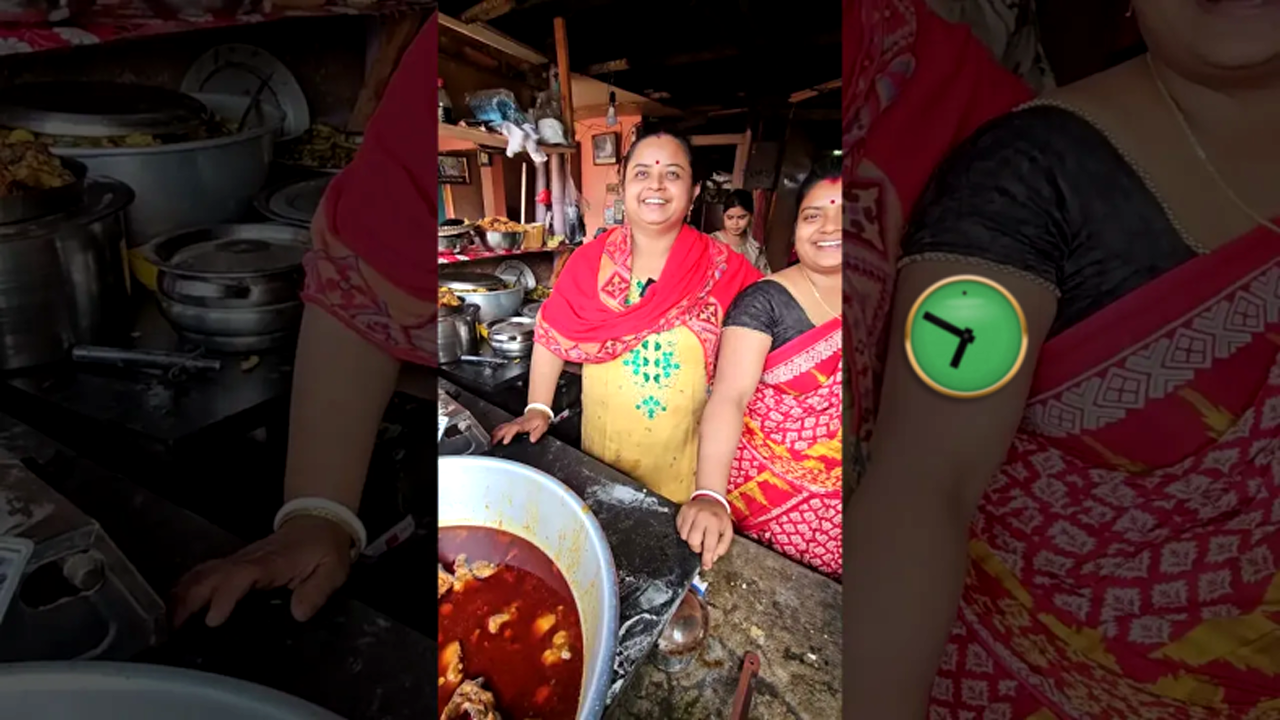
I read 6h50
